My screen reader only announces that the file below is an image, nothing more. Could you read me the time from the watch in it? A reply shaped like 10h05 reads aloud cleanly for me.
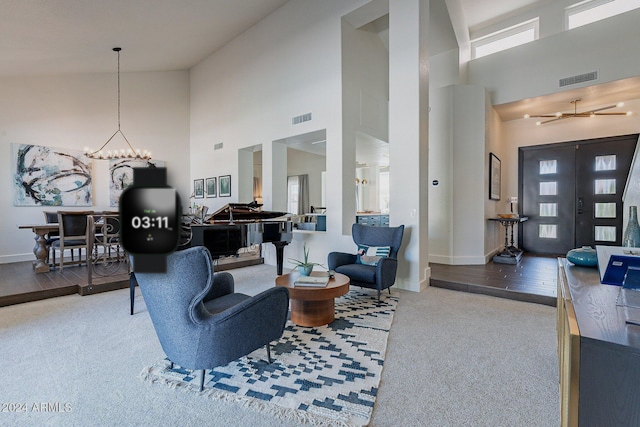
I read 3h11
